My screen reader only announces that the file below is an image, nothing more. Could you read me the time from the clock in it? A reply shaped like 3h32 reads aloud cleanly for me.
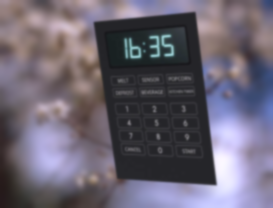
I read 16h35
